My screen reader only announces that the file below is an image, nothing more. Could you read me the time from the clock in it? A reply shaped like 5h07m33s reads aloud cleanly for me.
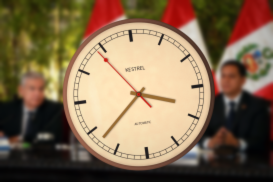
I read 3h37m54s
